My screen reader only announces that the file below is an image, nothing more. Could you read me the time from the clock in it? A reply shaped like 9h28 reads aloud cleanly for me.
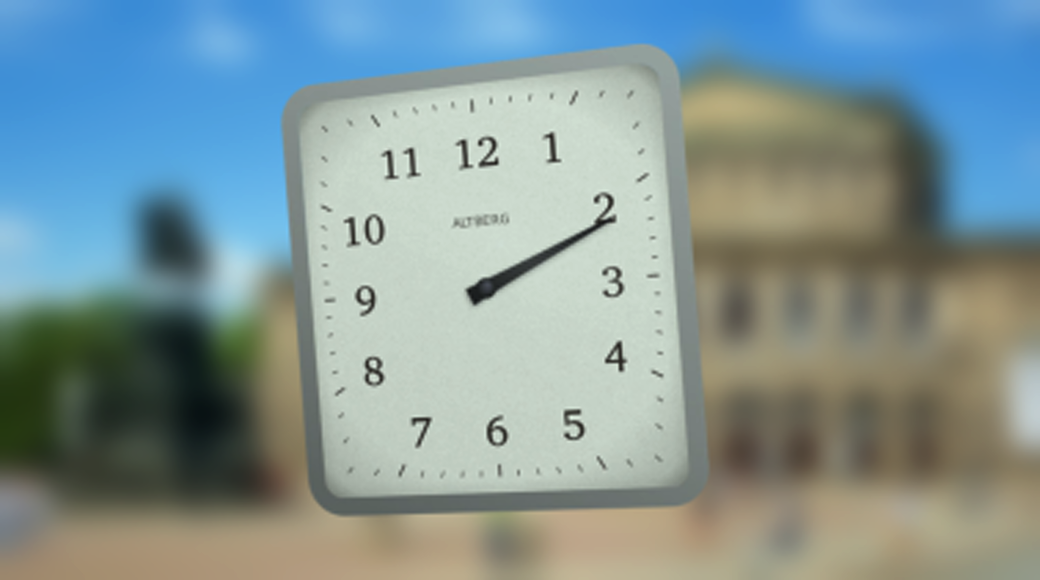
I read 2h11
